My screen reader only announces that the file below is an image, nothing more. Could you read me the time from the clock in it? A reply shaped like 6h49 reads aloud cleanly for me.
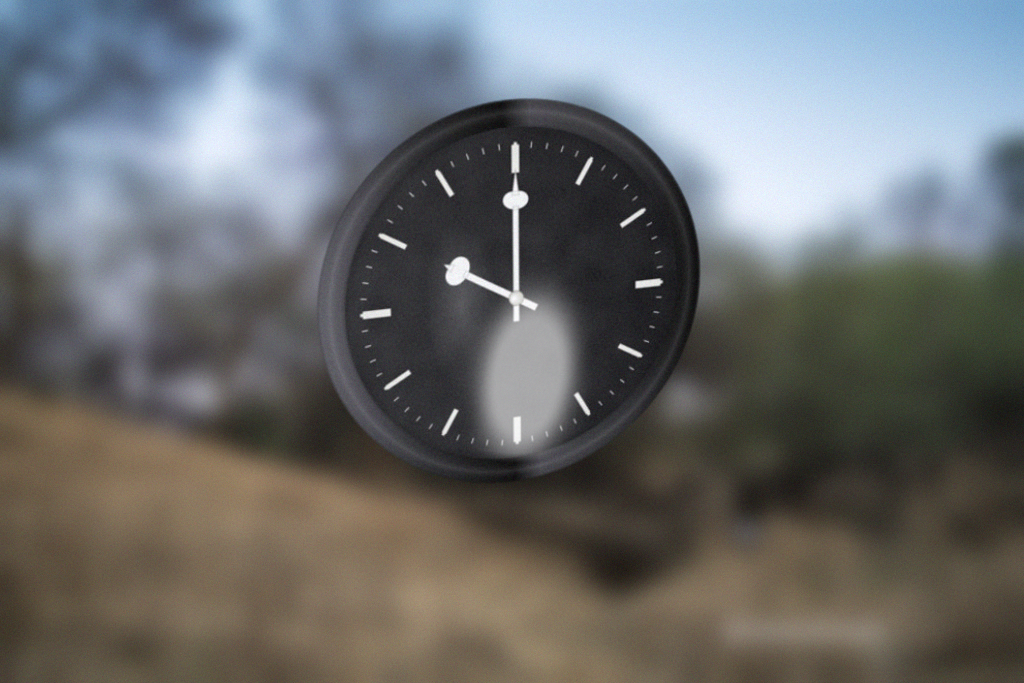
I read 10h00
